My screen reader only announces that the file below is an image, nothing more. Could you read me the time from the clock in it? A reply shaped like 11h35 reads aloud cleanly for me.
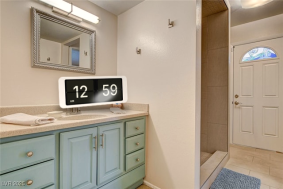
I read 12h59
